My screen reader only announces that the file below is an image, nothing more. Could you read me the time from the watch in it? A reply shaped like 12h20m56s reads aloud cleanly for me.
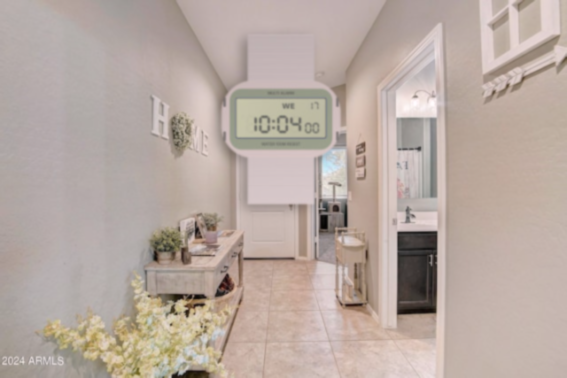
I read 10h04m00s
